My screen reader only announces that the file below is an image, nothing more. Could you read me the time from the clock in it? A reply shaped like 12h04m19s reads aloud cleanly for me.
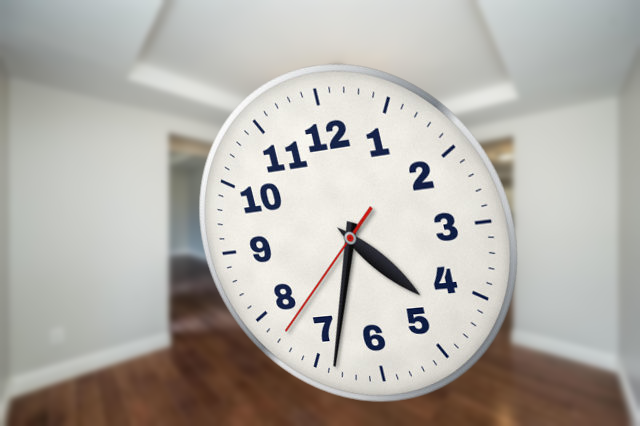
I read 4h33m38s
